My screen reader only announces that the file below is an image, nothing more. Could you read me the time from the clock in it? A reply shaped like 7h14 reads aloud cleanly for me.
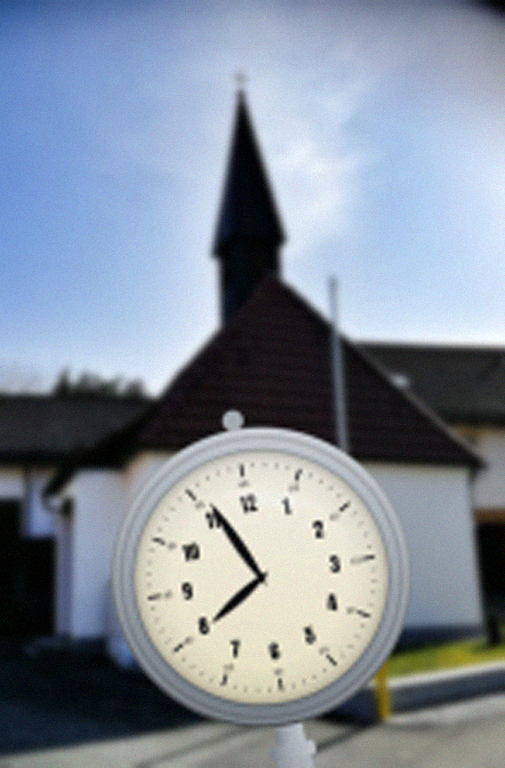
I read 7h56
